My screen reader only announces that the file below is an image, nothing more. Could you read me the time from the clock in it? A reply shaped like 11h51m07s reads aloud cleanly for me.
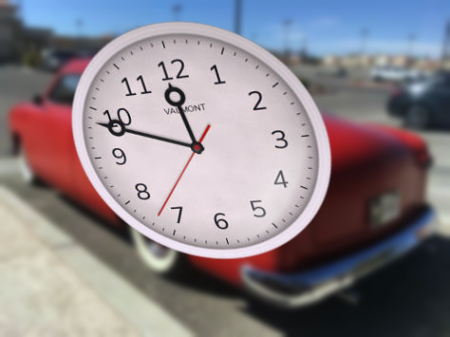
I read 11h48m37s
